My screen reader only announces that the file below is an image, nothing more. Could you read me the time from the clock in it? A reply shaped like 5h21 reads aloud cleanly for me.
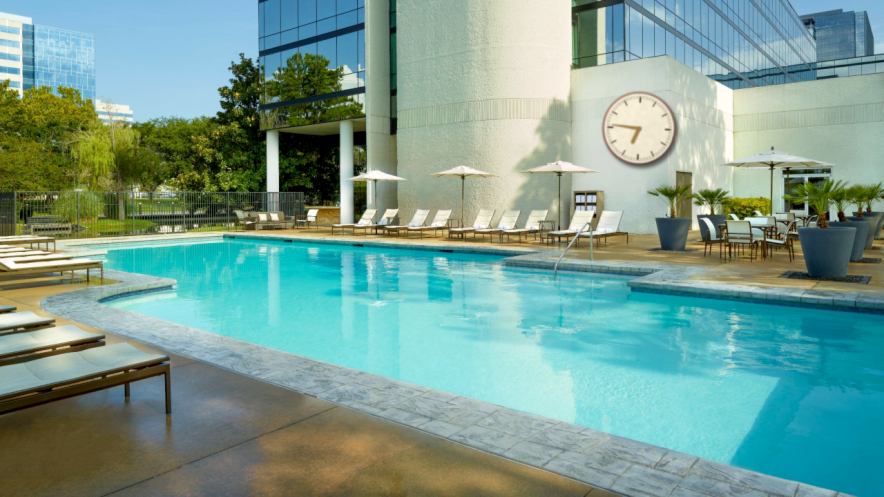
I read 6h46
